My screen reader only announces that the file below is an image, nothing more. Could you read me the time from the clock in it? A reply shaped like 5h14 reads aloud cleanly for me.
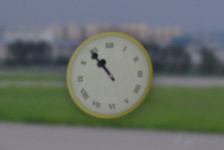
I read 10h54
